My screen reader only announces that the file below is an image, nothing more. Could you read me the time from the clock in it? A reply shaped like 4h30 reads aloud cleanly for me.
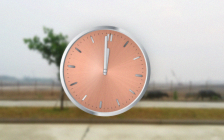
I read 11h59
